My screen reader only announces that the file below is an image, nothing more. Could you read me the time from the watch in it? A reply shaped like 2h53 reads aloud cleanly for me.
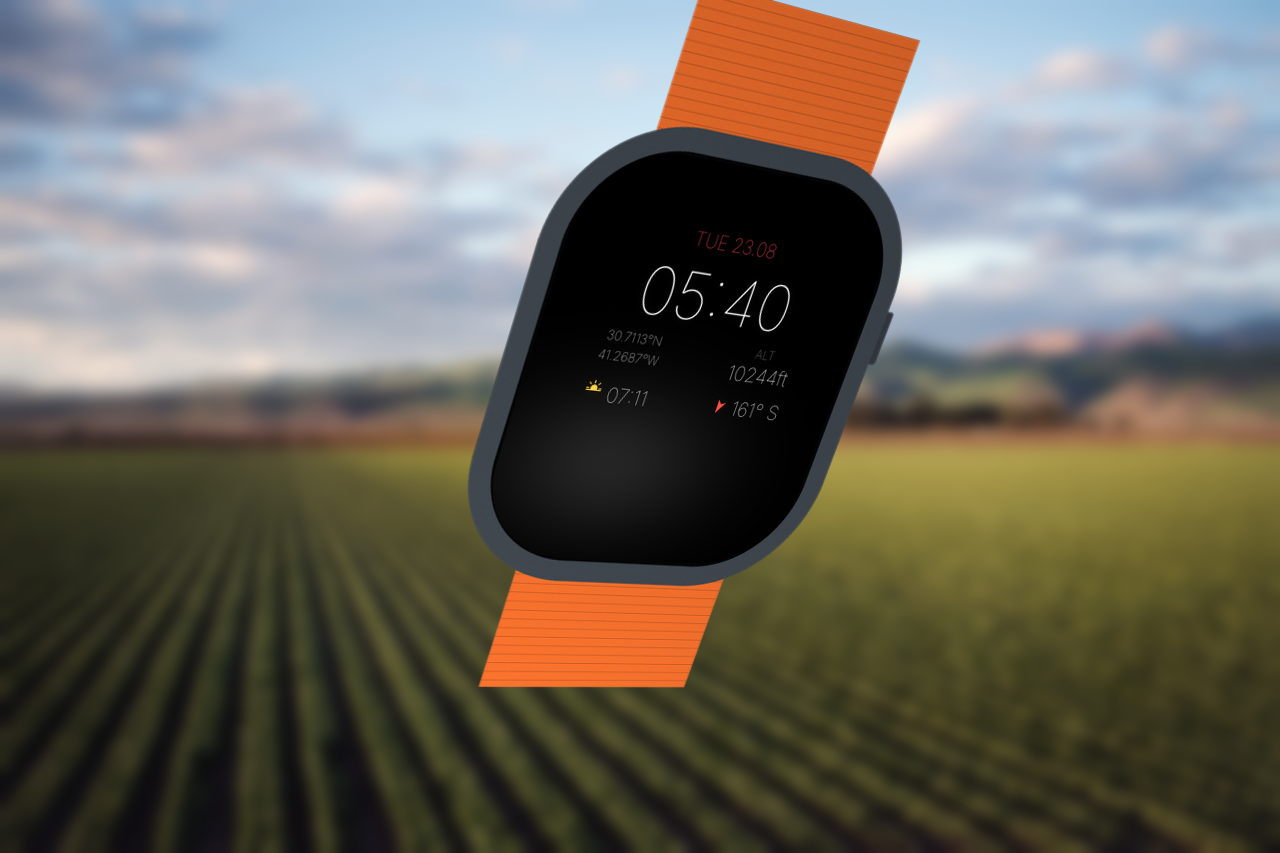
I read 5h40
